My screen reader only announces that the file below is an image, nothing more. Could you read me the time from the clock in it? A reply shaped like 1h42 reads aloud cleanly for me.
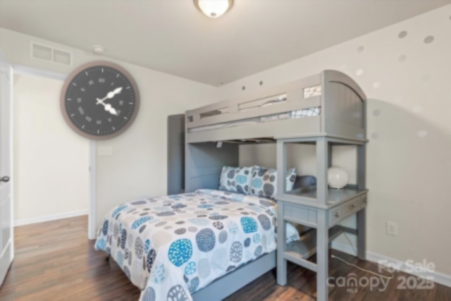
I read 4h09
